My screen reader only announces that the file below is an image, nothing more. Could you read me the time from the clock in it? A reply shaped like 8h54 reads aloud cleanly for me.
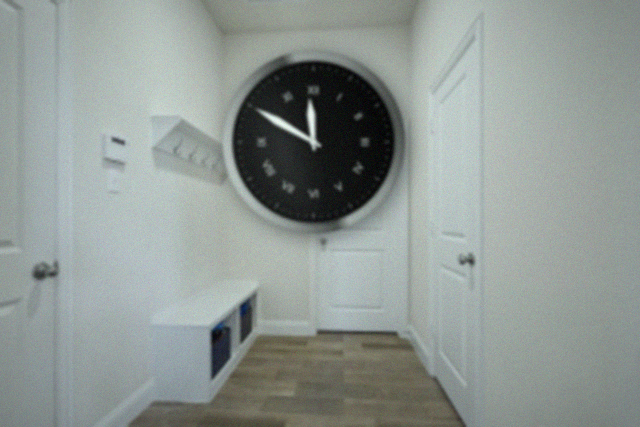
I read 11h50
